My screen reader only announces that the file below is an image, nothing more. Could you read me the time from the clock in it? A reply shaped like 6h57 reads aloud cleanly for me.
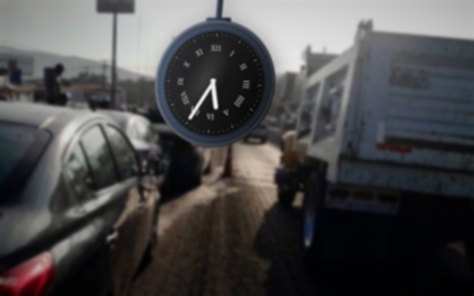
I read 5h35
